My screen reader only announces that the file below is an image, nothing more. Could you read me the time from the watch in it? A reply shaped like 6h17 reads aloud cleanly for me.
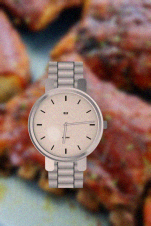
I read 6h14
